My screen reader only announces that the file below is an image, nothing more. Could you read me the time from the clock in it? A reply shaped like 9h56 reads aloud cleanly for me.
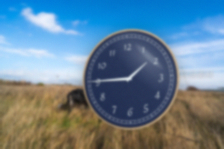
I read 1h45
